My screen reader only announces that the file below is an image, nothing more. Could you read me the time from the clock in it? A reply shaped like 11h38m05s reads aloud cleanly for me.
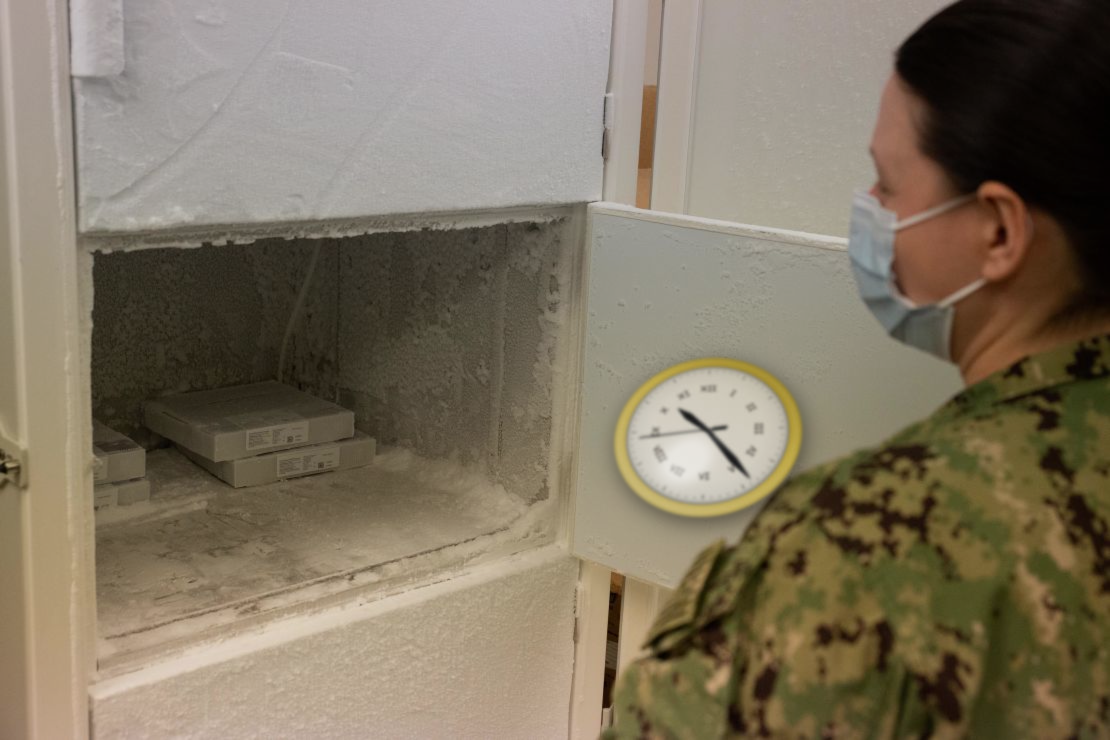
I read 10h23m44s
